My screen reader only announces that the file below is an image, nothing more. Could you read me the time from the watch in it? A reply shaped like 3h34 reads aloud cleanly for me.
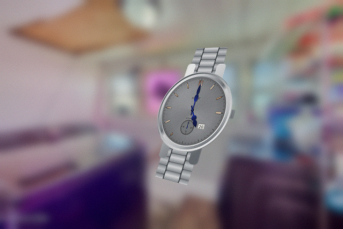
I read 5h00
